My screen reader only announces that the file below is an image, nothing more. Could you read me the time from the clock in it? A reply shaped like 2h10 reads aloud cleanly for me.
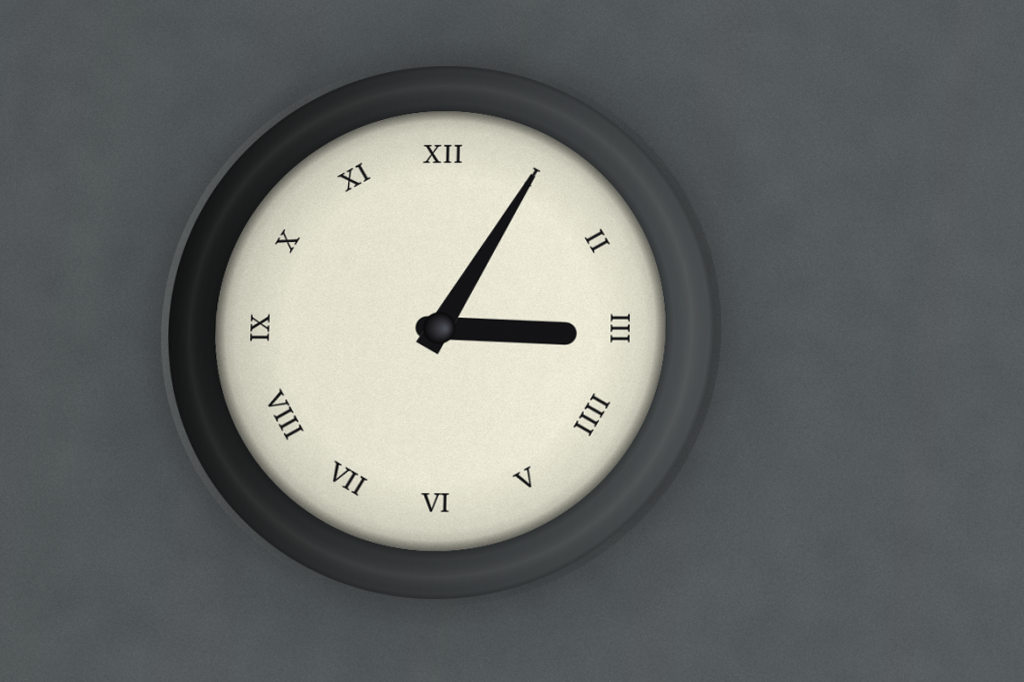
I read 3h05
